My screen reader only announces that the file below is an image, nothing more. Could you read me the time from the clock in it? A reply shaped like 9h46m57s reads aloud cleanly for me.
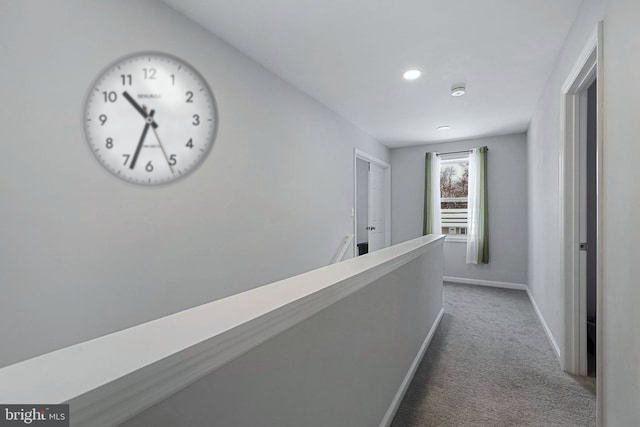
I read 10h33m26s
